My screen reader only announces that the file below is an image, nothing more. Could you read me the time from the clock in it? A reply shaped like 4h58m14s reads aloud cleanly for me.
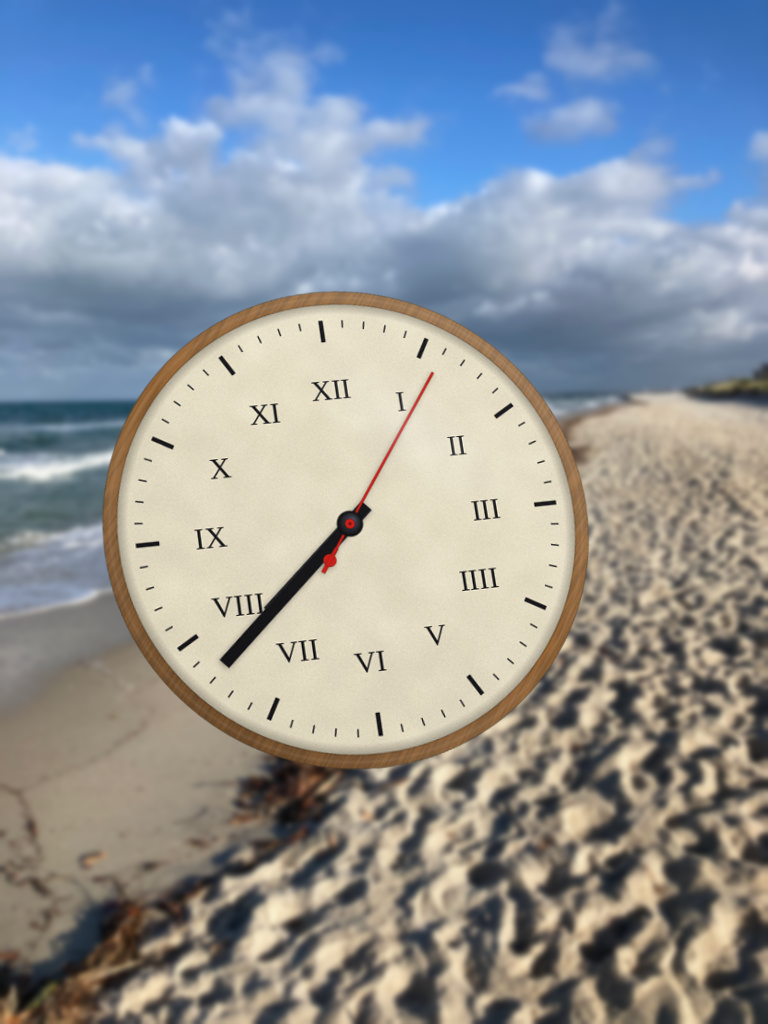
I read 7h38m06s
